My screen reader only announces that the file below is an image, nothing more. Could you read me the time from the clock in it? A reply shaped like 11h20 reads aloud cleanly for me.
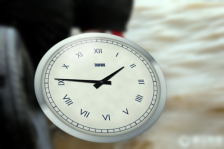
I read 1h46
